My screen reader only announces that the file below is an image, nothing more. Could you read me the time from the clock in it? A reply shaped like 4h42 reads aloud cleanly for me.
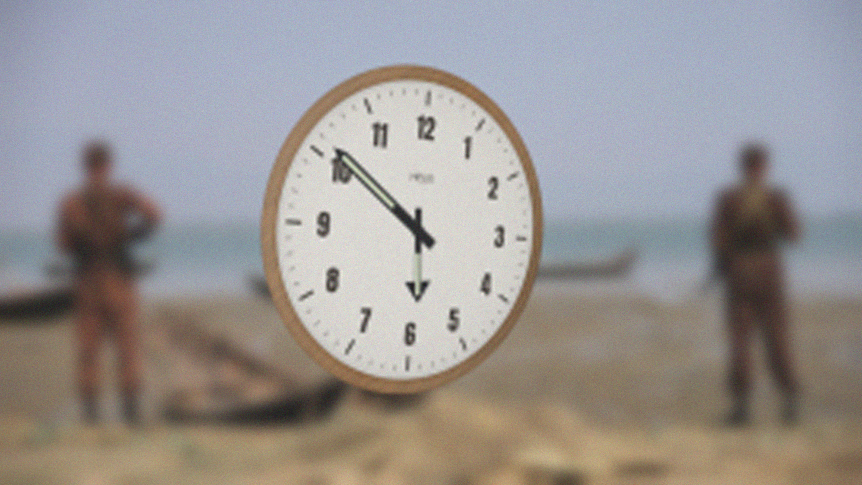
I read 5h51
